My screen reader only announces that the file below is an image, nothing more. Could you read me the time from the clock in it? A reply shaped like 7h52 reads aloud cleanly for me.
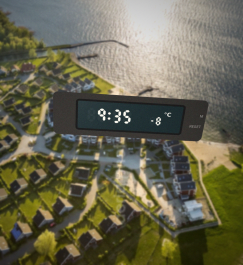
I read 9h35
